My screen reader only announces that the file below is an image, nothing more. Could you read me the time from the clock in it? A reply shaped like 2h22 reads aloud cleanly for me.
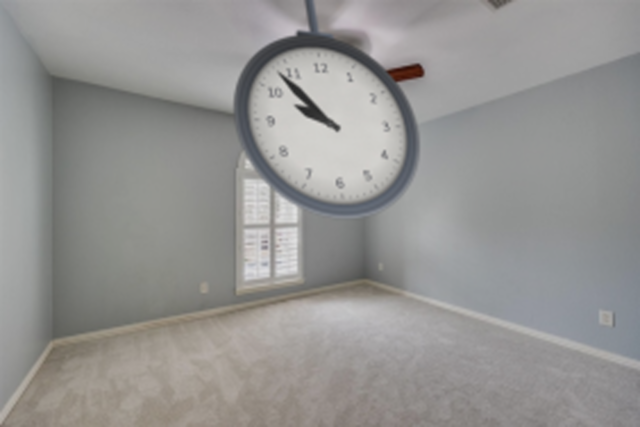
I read 9h53
